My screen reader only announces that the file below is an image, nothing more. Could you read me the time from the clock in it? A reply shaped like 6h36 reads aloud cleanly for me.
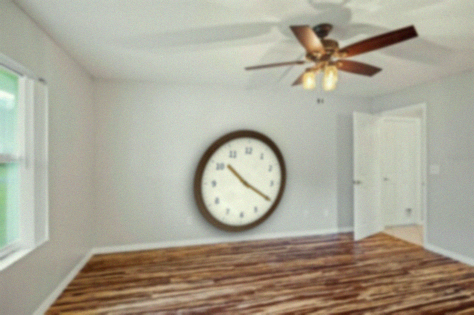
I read 10h20
